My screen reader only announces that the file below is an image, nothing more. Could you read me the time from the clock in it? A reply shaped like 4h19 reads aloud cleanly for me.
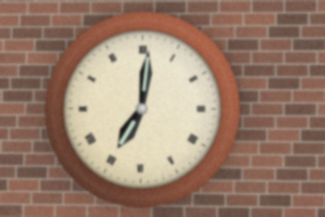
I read 7h01
